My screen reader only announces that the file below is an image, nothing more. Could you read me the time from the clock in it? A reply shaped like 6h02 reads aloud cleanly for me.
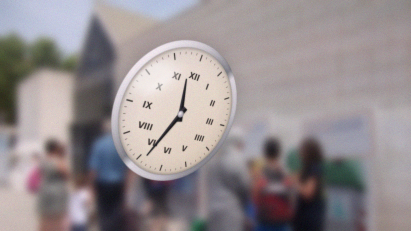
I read 11h34
